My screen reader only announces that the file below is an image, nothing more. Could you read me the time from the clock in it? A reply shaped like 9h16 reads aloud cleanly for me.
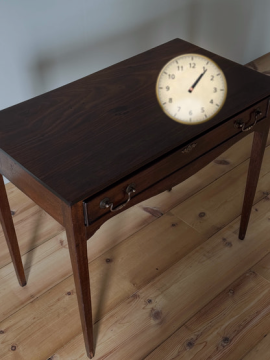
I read 1h06
